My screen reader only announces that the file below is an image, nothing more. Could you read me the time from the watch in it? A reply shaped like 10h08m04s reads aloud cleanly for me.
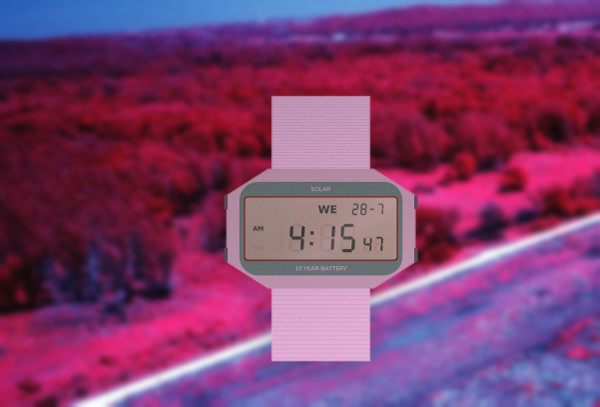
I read 4h15m47s
